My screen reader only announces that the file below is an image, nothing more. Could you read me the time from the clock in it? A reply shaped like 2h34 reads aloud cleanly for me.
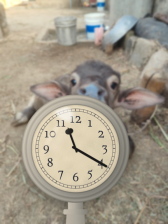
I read 11h20
